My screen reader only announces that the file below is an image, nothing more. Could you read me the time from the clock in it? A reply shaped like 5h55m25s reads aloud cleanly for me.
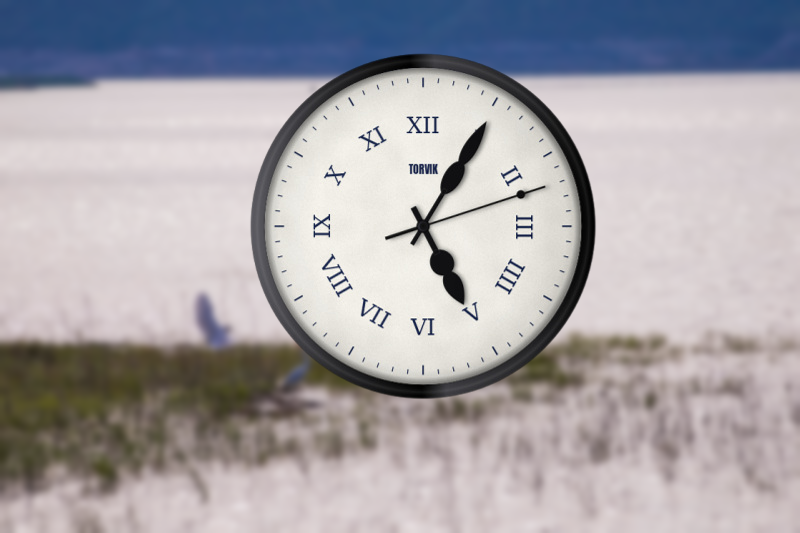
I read 5h05m12s
